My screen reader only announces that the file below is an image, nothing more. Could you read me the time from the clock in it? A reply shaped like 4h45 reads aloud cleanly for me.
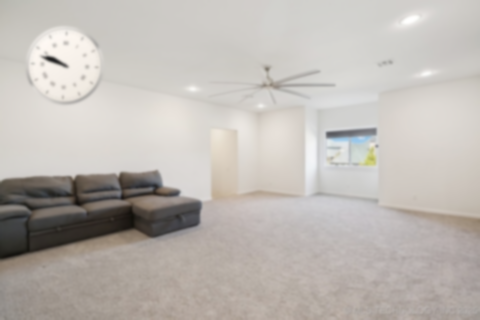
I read 9h48
